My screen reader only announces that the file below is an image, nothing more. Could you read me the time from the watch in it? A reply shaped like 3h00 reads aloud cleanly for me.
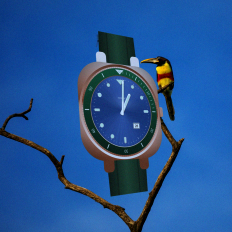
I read 1h01
